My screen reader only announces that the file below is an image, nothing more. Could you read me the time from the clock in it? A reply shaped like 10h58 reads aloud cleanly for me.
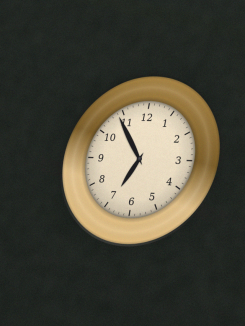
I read 6h54
